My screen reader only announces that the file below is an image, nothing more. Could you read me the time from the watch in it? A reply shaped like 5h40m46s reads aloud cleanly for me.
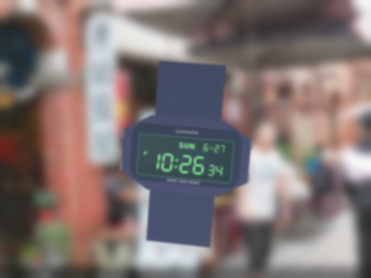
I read 10h26m34s
